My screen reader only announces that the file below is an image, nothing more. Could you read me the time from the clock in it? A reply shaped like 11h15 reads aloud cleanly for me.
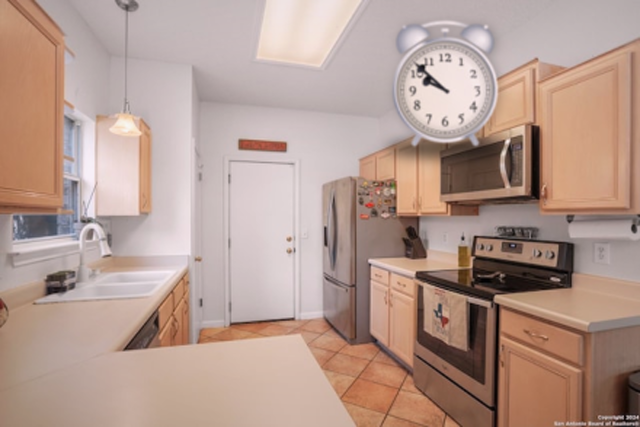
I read 9h52
